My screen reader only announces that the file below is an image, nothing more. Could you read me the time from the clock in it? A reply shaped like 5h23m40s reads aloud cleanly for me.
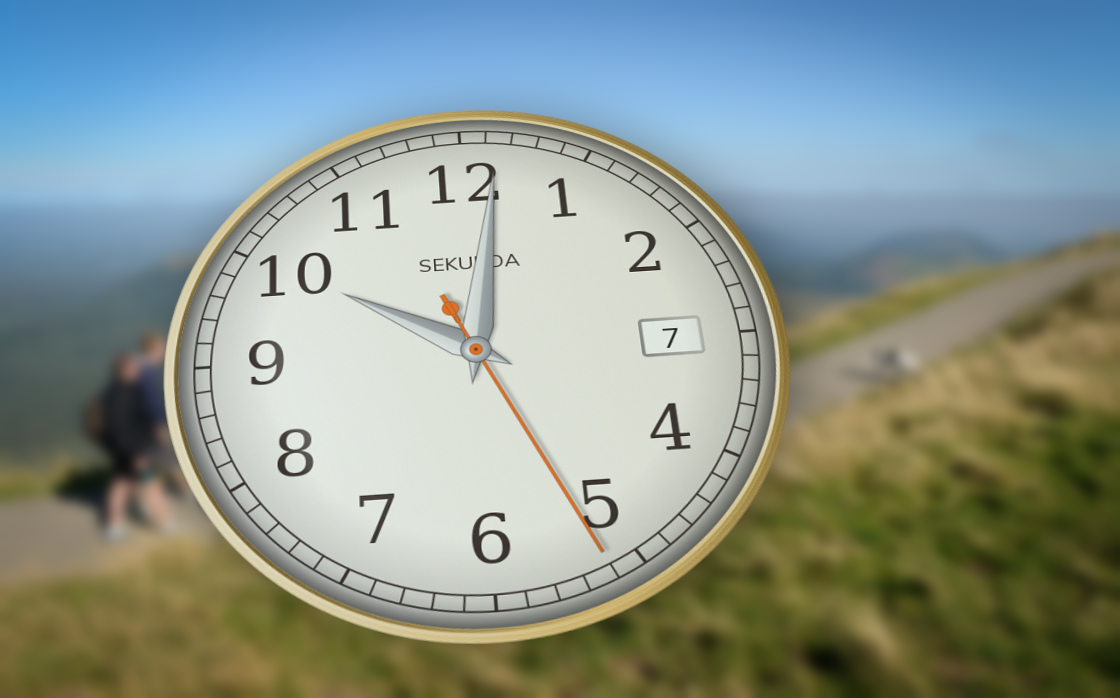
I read 10h01m26s
